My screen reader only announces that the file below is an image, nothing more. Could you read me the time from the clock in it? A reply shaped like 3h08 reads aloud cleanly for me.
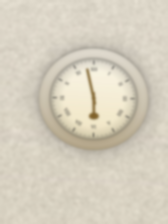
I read 5h58
